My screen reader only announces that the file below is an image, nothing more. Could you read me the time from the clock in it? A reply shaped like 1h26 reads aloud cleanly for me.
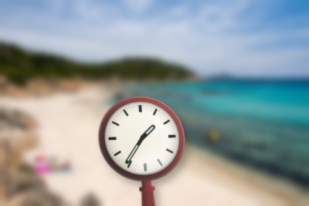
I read 1h36
